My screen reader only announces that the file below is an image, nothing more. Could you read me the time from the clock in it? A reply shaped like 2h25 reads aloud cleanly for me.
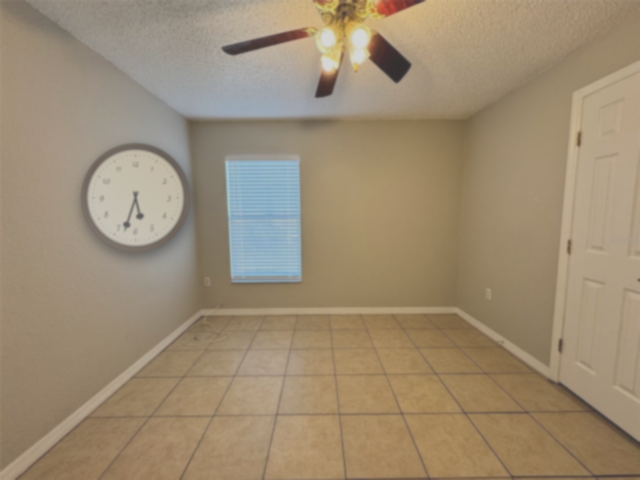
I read 5h33
